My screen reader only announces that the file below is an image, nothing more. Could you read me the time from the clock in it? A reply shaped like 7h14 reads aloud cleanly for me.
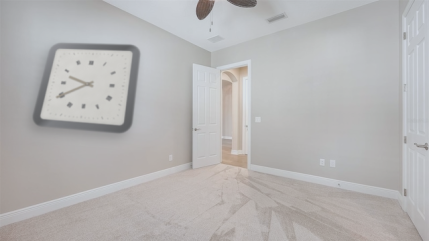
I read 9h40
